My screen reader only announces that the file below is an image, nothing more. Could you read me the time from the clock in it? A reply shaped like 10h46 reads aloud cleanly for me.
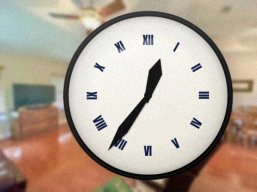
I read 12h36
